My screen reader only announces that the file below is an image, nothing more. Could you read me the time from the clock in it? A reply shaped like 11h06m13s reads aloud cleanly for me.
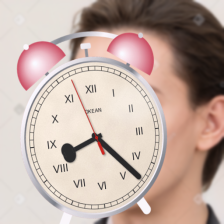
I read 8h22m57s
